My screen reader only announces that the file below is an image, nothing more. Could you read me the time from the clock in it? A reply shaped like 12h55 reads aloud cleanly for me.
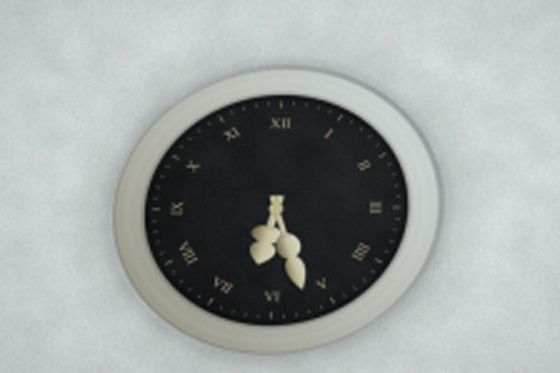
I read 6h27
